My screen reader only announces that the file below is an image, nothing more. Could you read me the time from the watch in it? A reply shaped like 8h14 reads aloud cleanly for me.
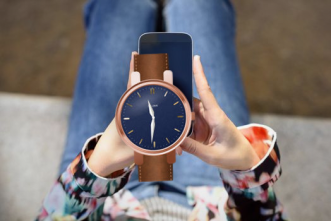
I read 11h31
